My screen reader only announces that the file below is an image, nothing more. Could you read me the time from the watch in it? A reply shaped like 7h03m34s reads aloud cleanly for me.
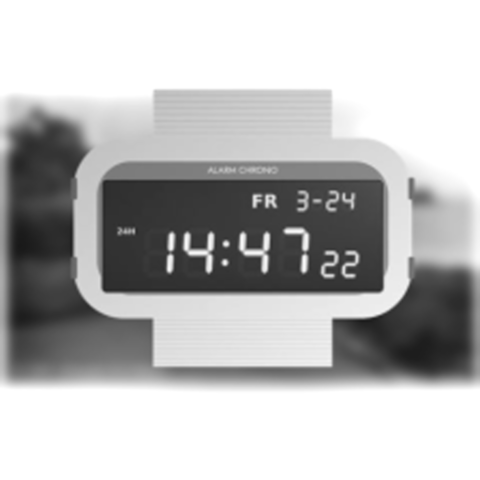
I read 14h47m22s
